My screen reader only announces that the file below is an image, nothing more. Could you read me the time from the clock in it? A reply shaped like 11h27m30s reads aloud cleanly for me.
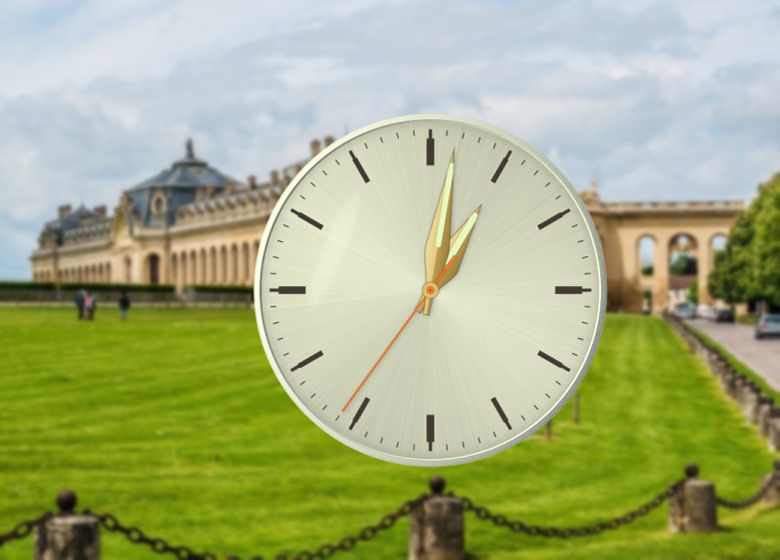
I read 1h01m36s
